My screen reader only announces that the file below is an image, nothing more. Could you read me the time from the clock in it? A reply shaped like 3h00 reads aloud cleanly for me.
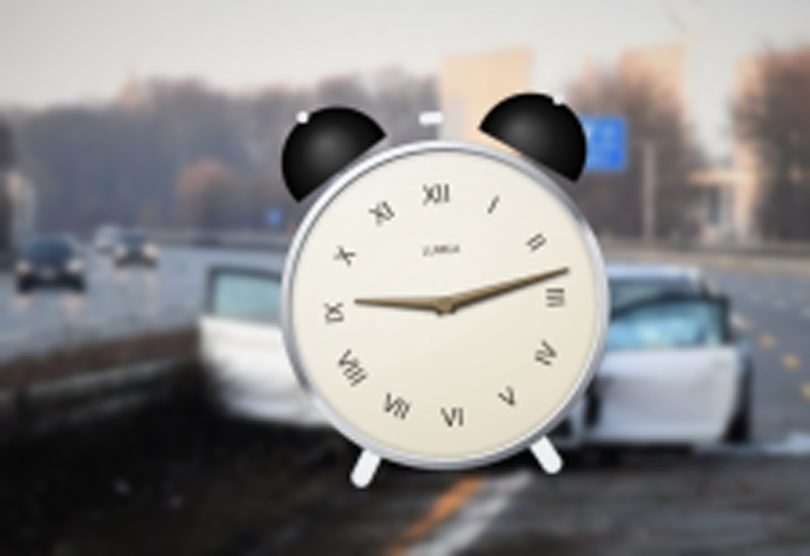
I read 9h13
